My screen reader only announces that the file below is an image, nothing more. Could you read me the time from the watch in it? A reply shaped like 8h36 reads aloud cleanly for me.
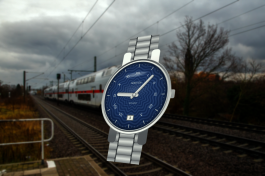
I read 9h07
